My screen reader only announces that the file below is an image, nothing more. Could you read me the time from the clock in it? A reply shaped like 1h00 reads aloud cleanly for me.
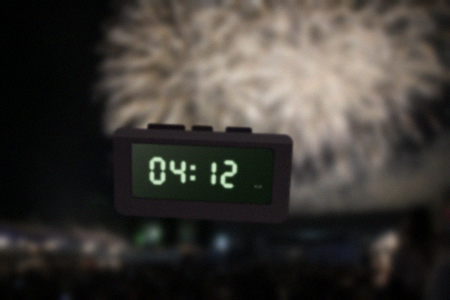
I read 4h12
